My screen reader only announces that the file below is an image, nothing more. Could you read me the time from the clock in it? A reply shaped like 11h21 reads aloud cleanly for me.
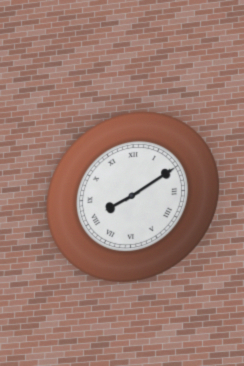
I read 8h10
